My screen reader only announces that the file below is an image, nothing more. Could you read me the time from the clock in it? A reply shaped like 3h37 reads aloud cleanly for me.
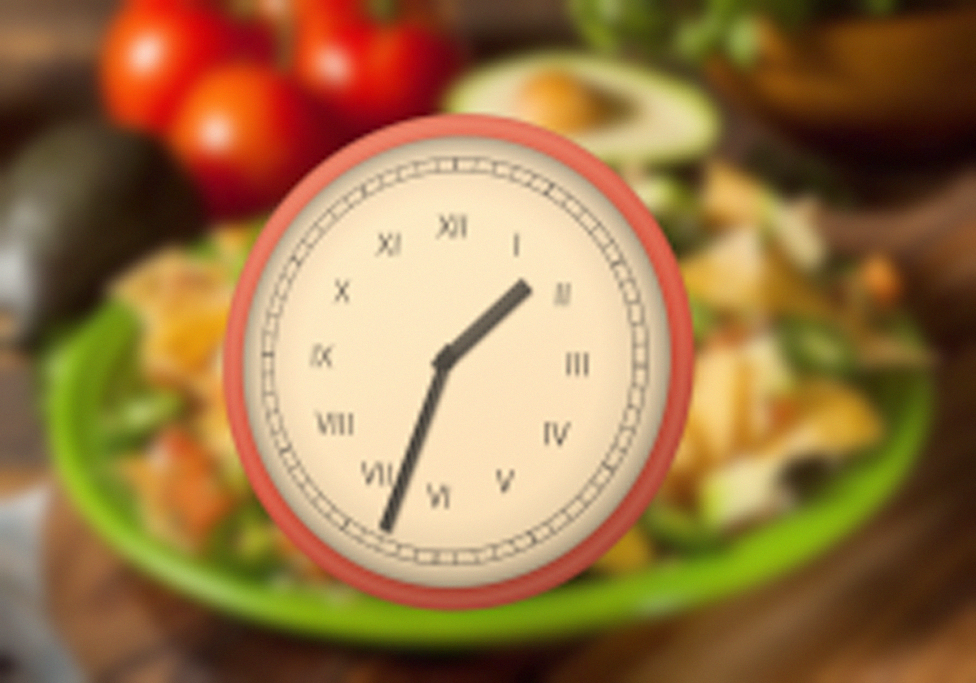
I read 1h33
